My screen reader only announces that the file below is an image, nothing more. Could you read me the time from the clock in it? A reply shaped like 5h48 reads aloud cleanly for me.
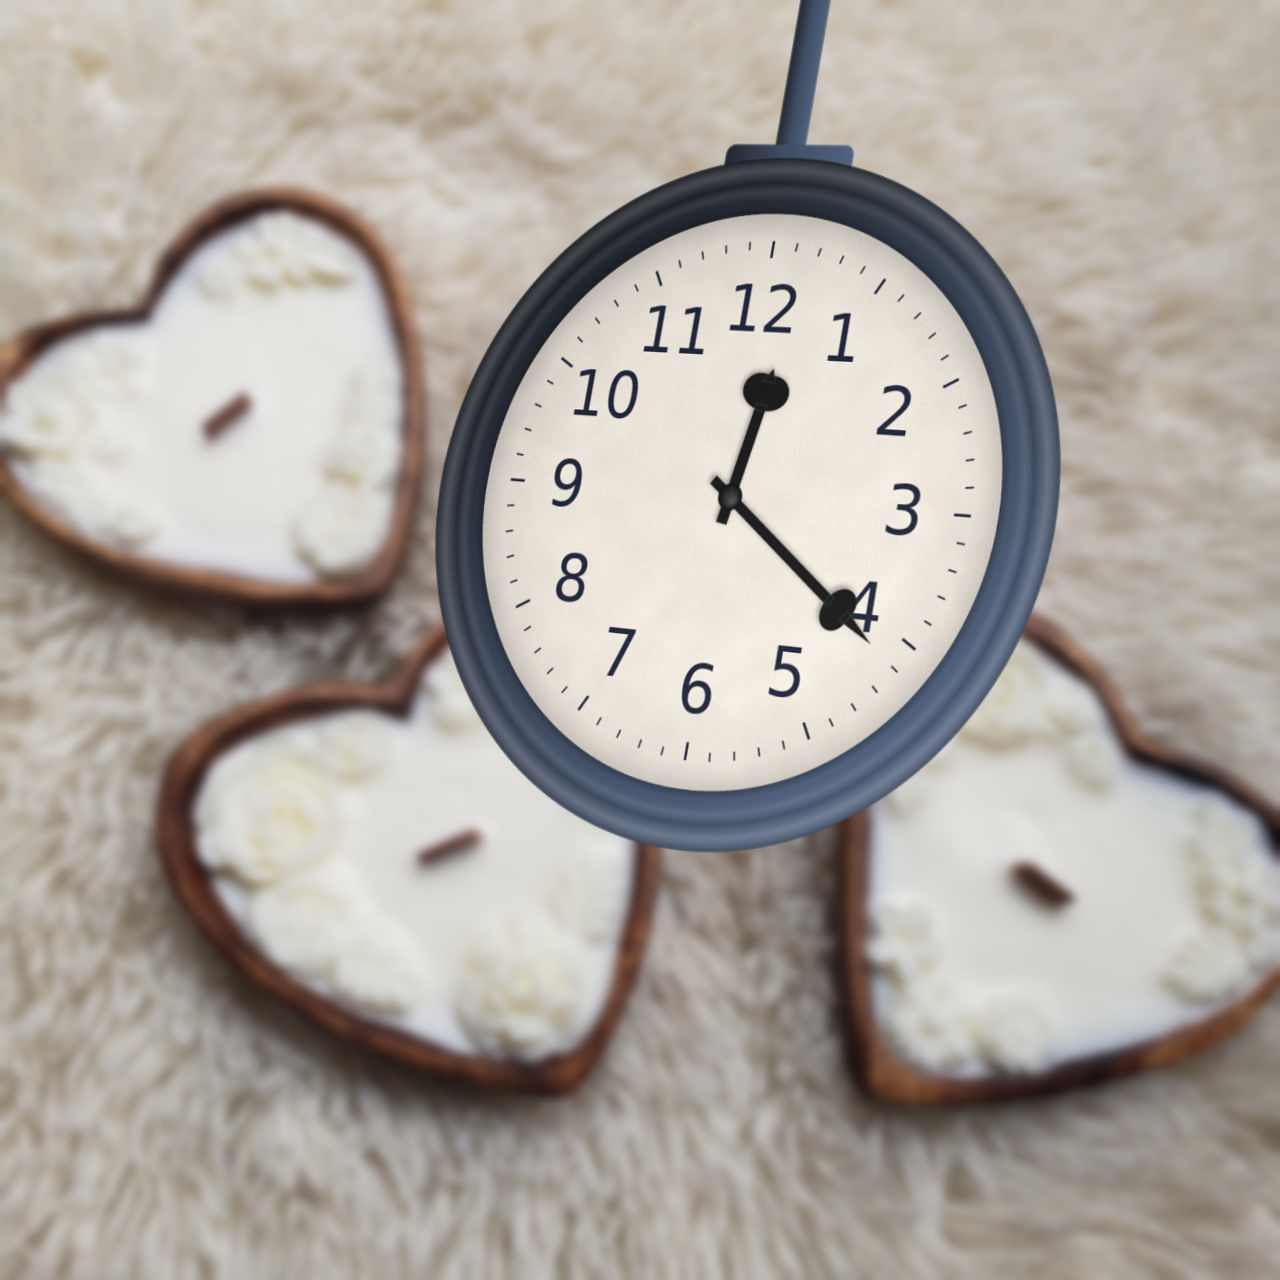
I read 12h21
